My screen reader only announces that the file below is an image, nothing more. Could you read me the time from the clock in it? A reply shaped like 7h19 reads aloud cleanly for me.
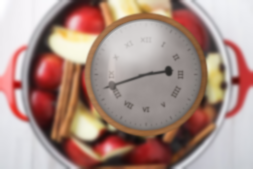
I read 2h42
